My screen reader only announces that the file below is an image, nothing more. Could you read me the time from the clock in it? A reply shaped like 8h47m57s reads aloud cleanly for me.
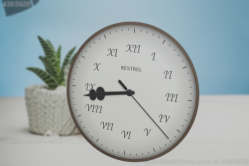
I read 8h43m22s
